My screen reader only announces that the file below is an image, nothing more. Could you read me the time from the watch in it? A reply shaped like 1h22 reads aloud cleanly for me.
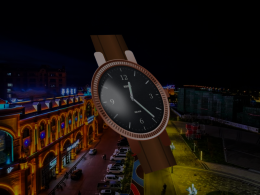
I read 12h24
